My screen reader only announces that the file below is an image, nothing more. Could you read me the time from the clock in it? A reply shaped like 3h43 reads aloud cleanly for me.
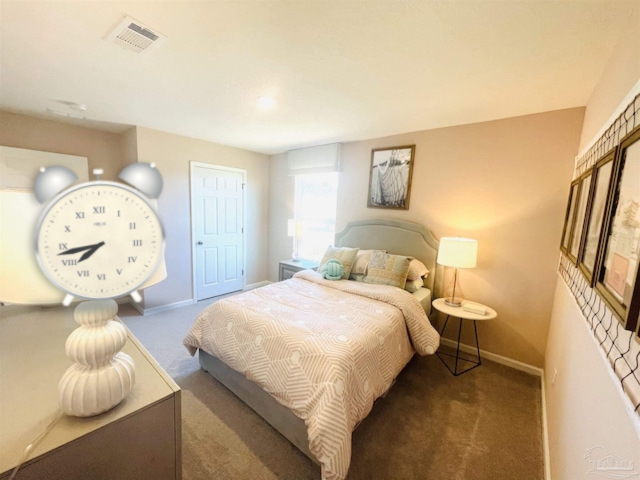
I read 7h43
